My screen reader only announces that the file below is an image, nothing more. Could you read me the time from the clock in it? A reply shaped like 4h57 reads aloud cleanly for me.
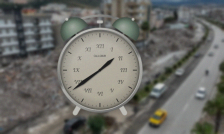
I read 1h39
